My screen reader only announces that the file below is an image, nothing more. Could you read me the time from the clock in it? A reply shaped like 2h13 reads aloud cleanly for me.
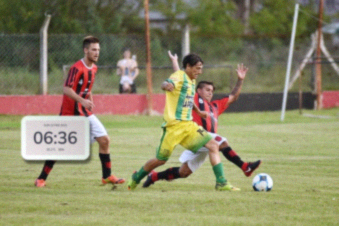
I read 6h36
